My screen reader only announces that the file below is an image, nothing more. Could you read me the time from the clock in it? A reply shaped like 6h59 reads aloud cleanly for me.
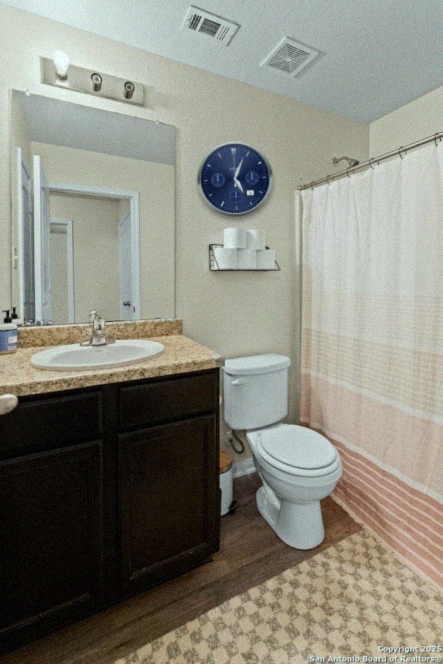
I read 5h04
